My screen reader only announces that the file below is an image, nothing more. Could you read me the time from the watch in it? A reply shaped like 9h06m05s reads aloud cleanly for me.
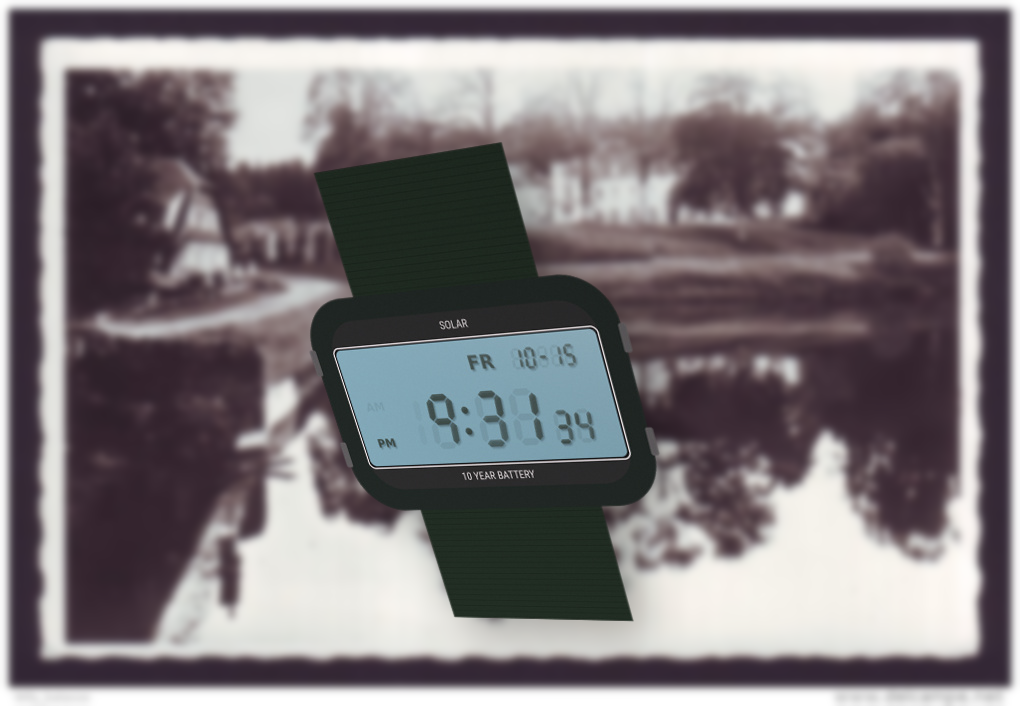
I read 9h31m34s
